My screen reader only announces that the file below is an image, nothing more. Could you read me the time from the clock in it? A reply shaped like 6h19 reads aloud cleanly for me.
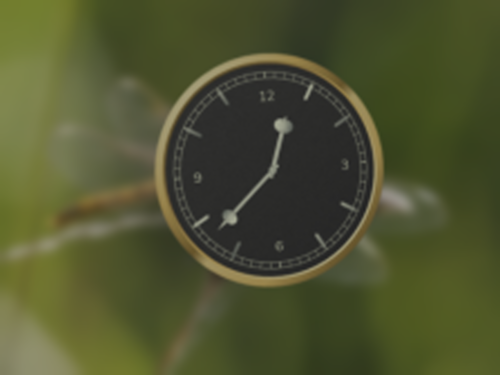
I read 12h38
